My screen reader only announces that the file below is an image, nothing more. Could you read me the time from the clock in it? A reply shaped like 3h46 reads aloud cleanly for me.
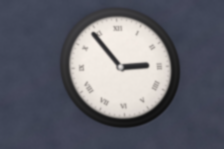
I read 2h54
